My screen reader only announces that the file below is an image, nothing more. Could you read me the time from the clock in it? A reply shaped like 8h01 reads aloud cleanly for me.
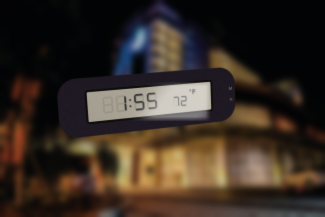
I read 1h55
